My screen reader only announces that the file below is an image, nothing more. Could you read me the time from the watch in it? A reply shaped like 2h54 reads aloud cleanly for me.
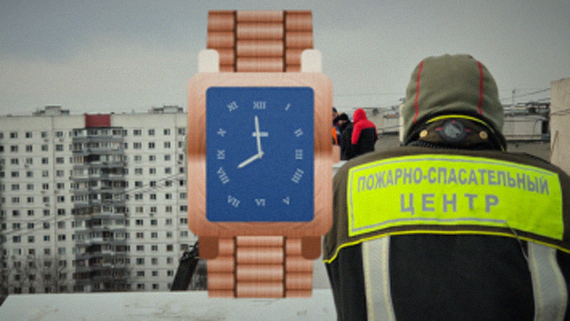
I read 7h59
